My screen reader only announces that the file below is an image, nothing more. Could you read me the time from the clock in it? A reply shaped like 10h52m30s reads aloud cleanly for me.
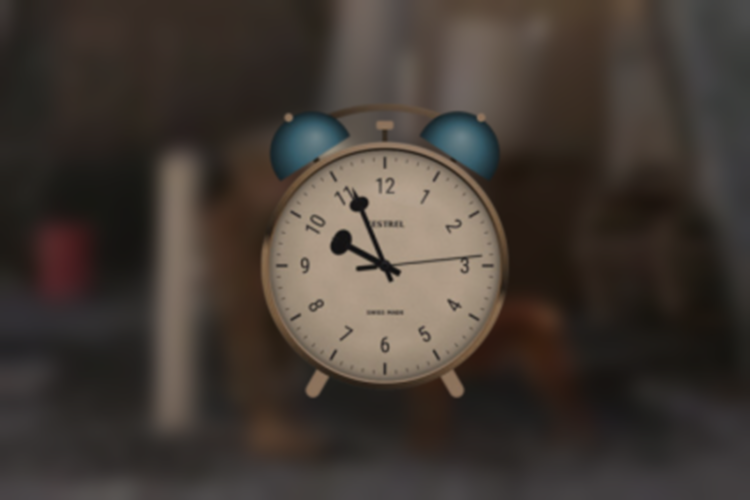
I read 9h56m14s
